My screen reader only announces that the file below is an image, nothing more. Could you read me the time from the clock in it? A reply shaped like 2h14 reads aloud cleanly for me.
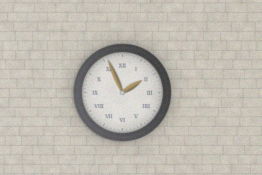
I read 1h56
